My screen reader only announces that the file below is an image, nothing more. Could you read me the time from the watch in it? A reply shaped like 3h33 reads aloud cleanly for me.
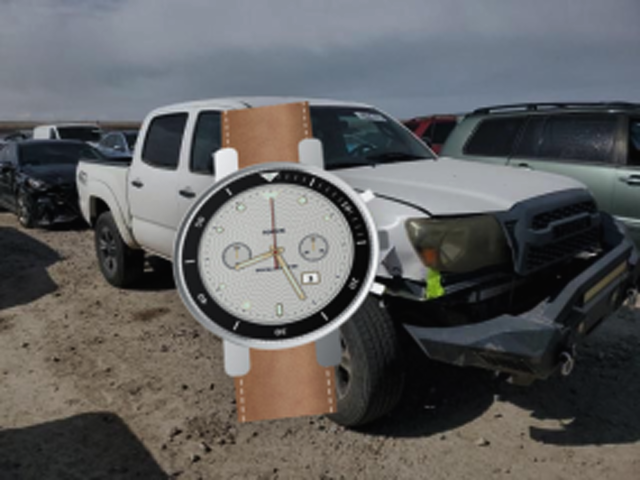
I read 8h26
